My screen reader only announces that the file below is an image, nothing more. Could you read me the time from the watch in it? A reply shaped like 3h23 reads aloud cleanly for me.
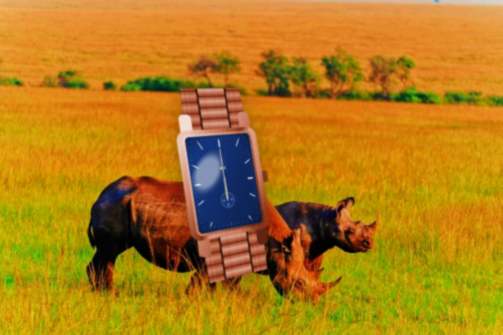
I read 6h00
